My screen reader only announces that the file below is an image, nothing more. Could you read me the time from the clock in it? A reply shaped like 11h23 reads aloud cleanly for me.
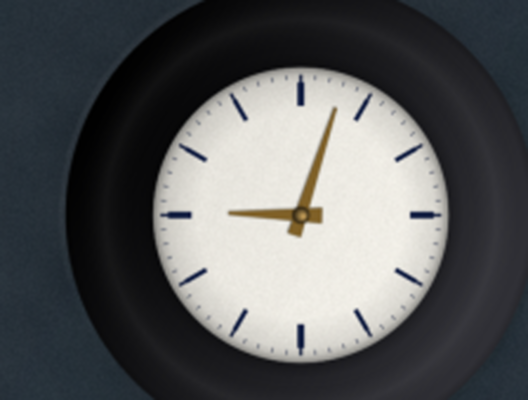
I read 9h03
